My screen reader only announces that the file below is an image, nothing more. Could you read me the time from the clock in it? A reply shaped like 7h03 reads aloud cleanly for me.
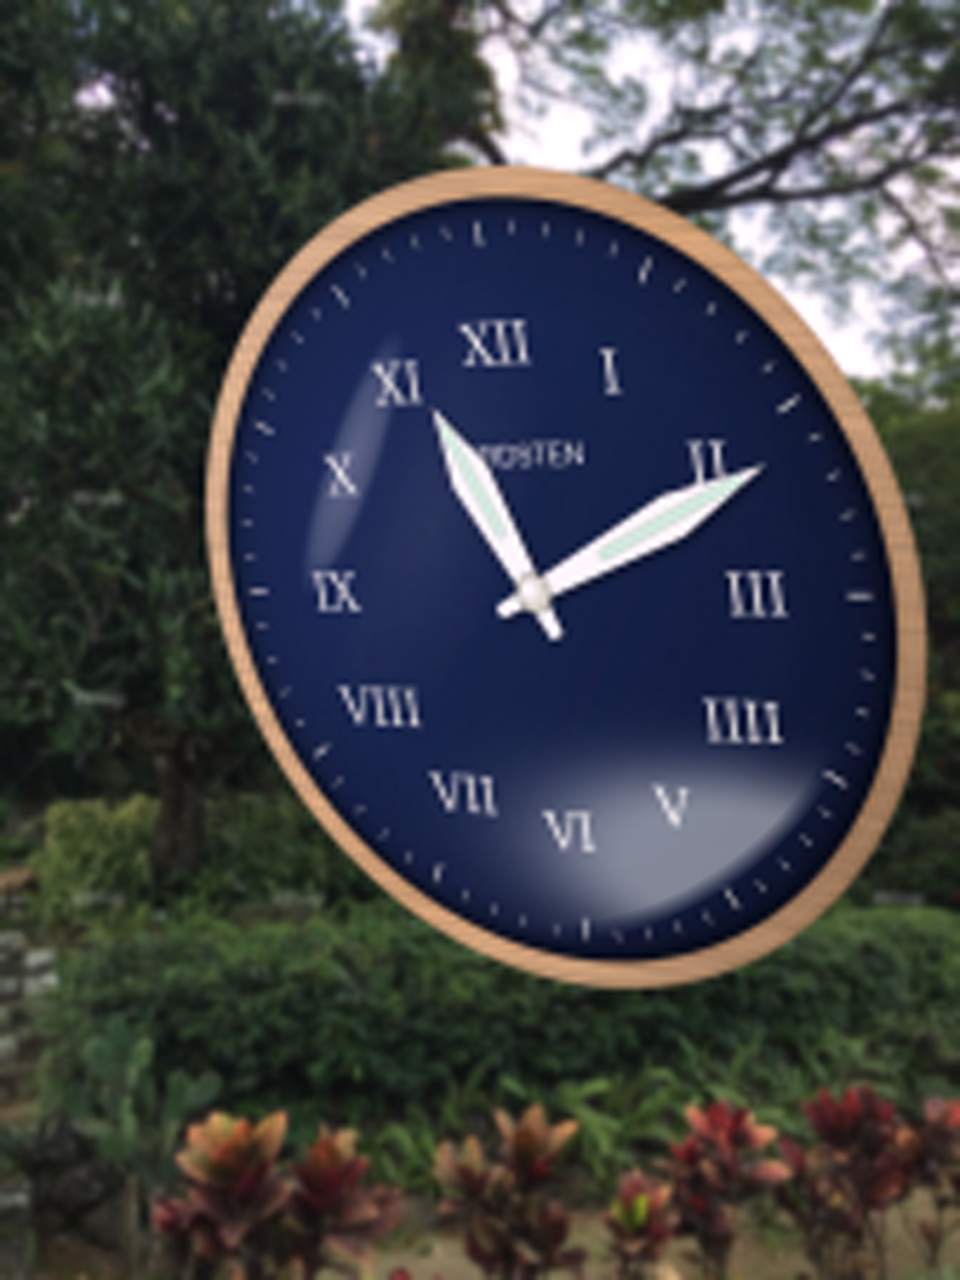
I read 11h11
